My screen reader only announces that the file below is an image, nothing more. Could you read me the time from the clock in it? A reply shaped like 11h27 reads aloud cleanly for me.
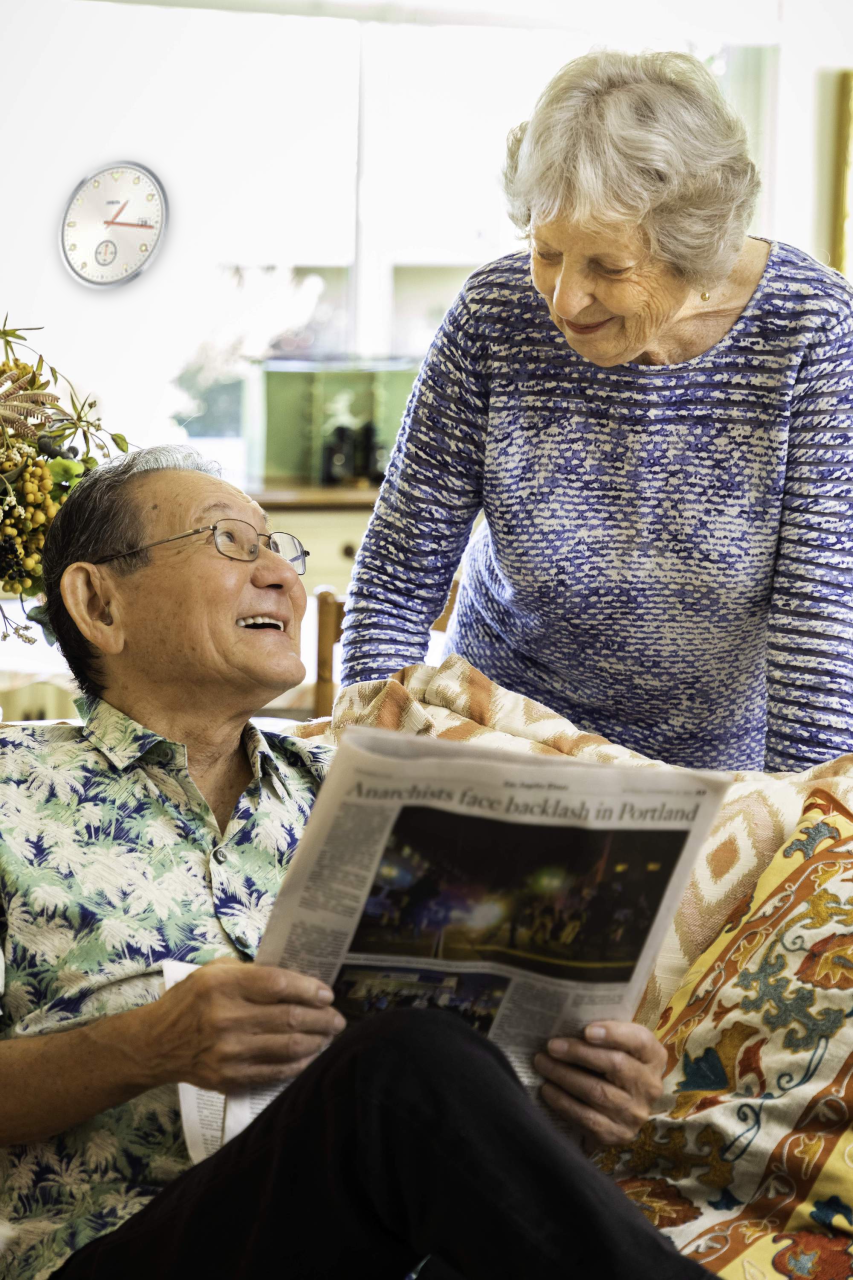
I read 1h16
